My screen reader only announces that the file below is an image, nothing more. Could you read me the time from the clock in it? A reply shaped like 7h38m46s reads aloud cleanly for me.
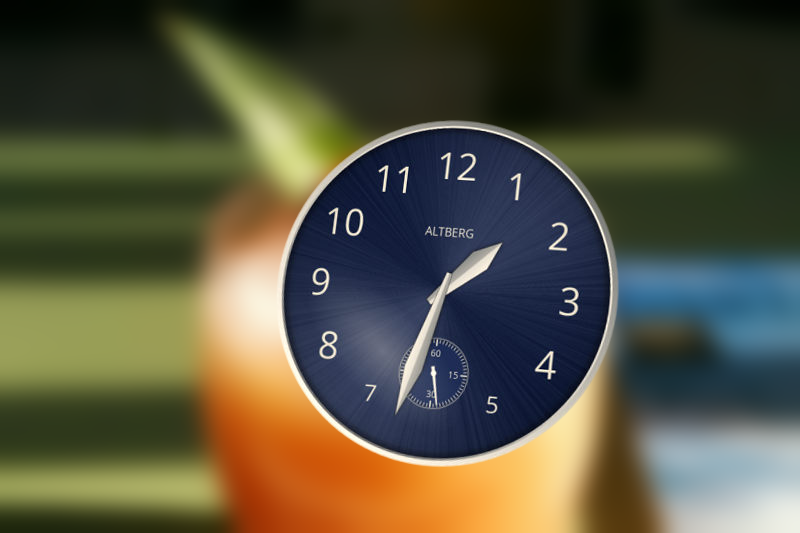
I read 1h32m28s
